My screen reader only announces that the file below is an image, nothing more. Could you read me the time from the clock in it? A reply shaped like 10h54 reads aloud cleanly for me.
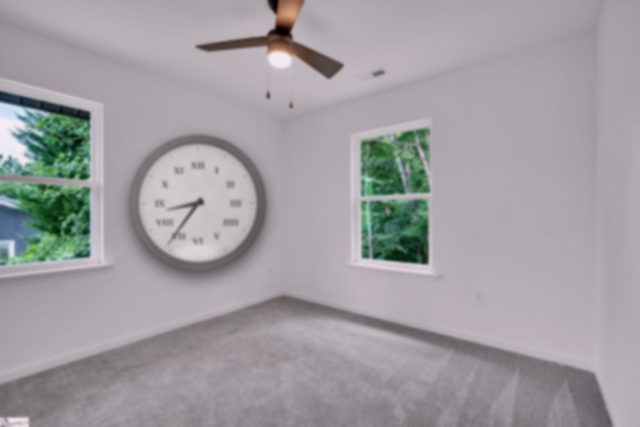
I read 8h36
